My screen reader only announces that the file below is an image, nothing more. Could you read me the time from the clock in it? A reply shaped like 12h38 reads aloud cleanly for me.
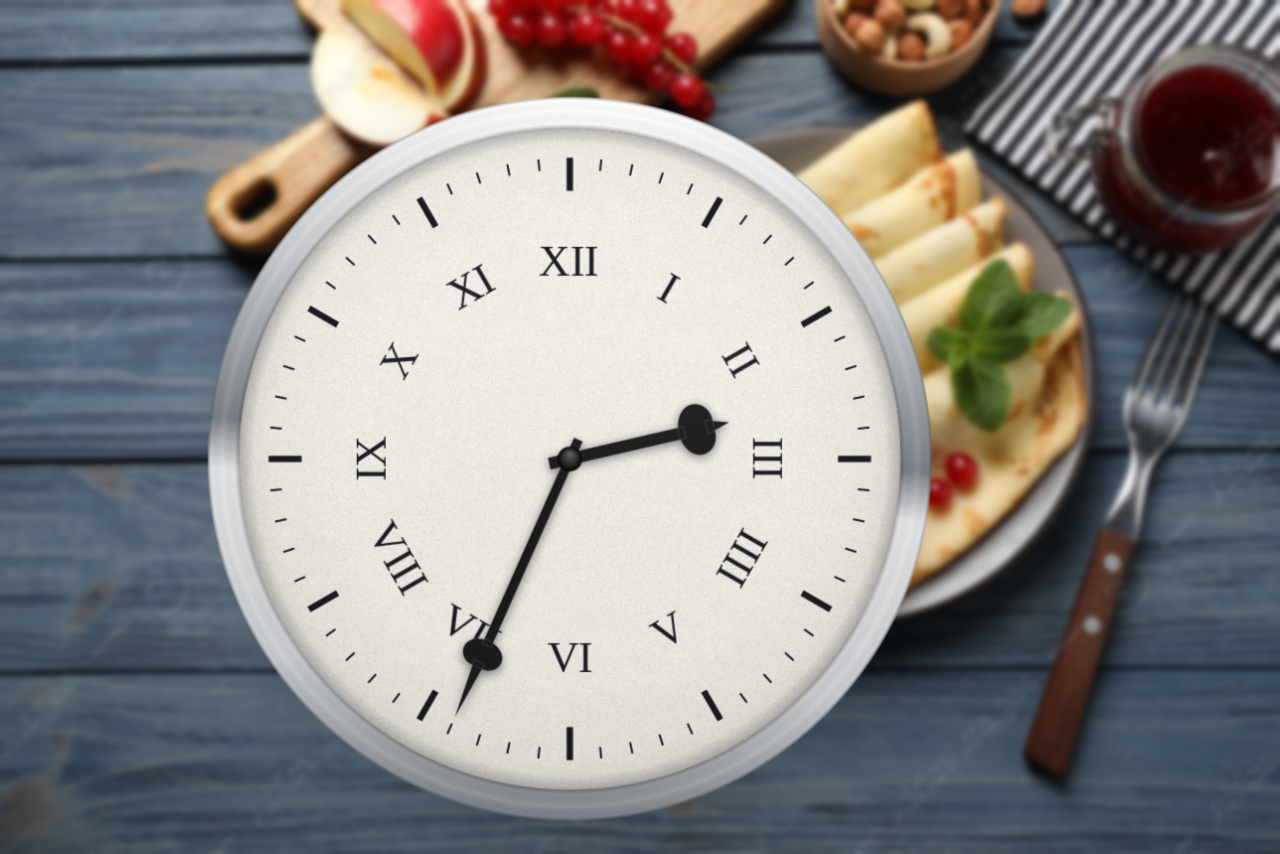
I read 2h34
